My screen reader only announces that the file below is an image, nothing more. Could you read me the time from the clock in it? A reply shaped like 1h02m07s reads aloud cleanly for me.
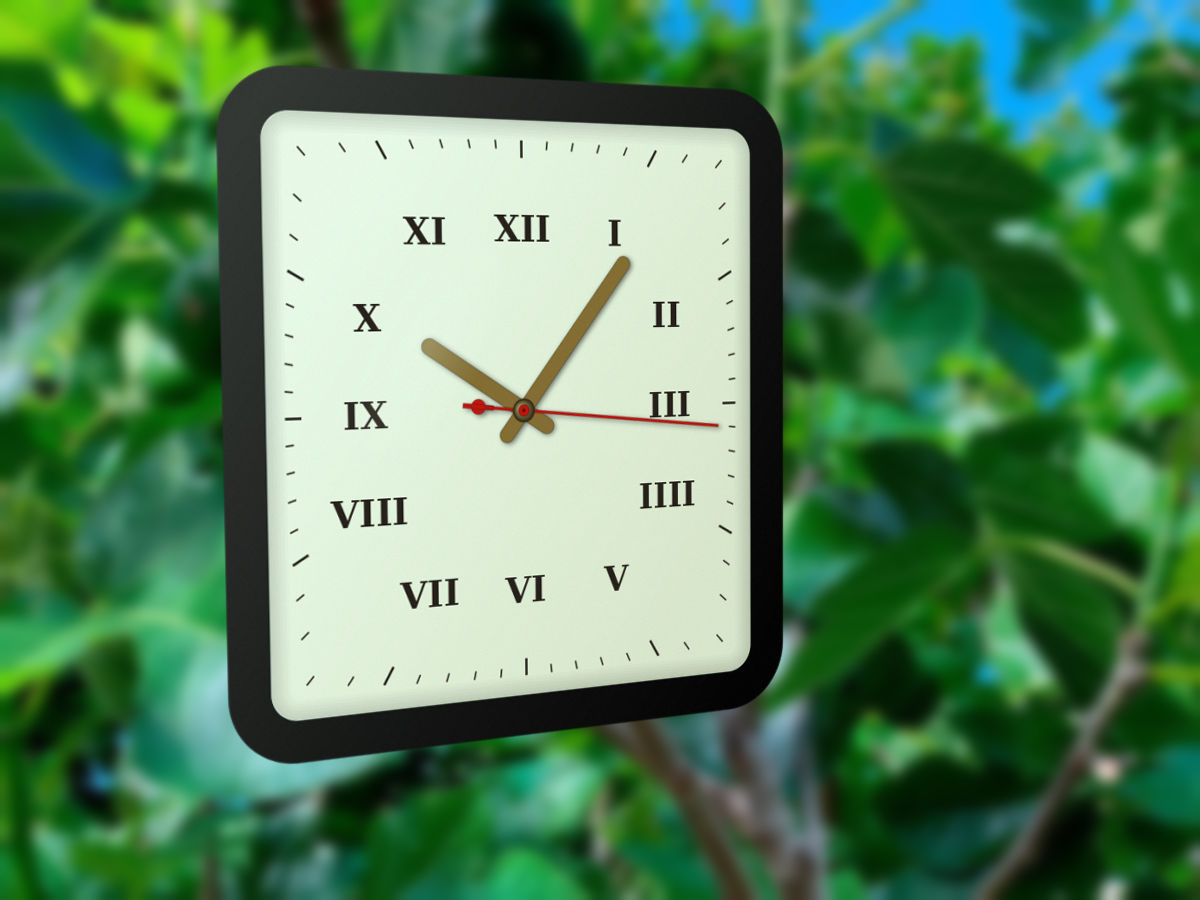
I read 10h06m16s
